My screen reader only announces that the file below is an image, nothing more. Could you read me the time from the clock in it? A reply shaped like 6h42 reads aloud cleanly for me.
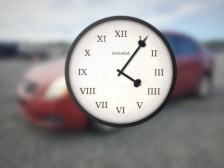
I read 4h06
